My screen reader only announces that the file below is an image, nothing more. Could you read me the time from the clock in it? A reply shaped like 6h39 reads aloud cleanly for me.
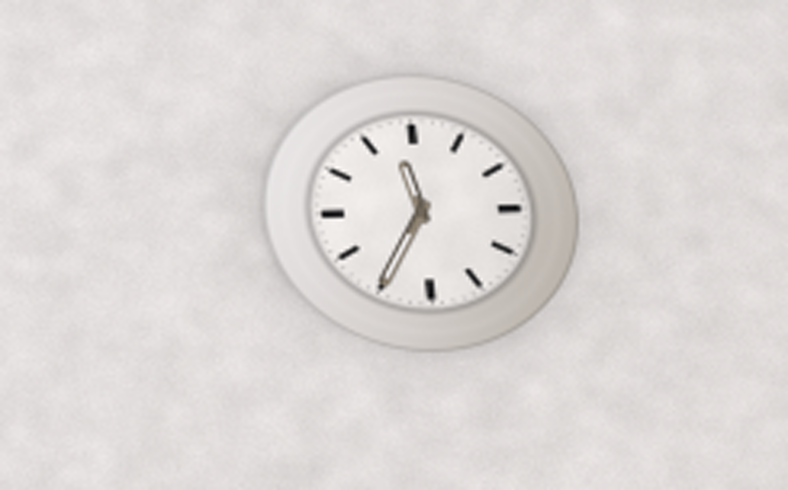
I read 11h35
